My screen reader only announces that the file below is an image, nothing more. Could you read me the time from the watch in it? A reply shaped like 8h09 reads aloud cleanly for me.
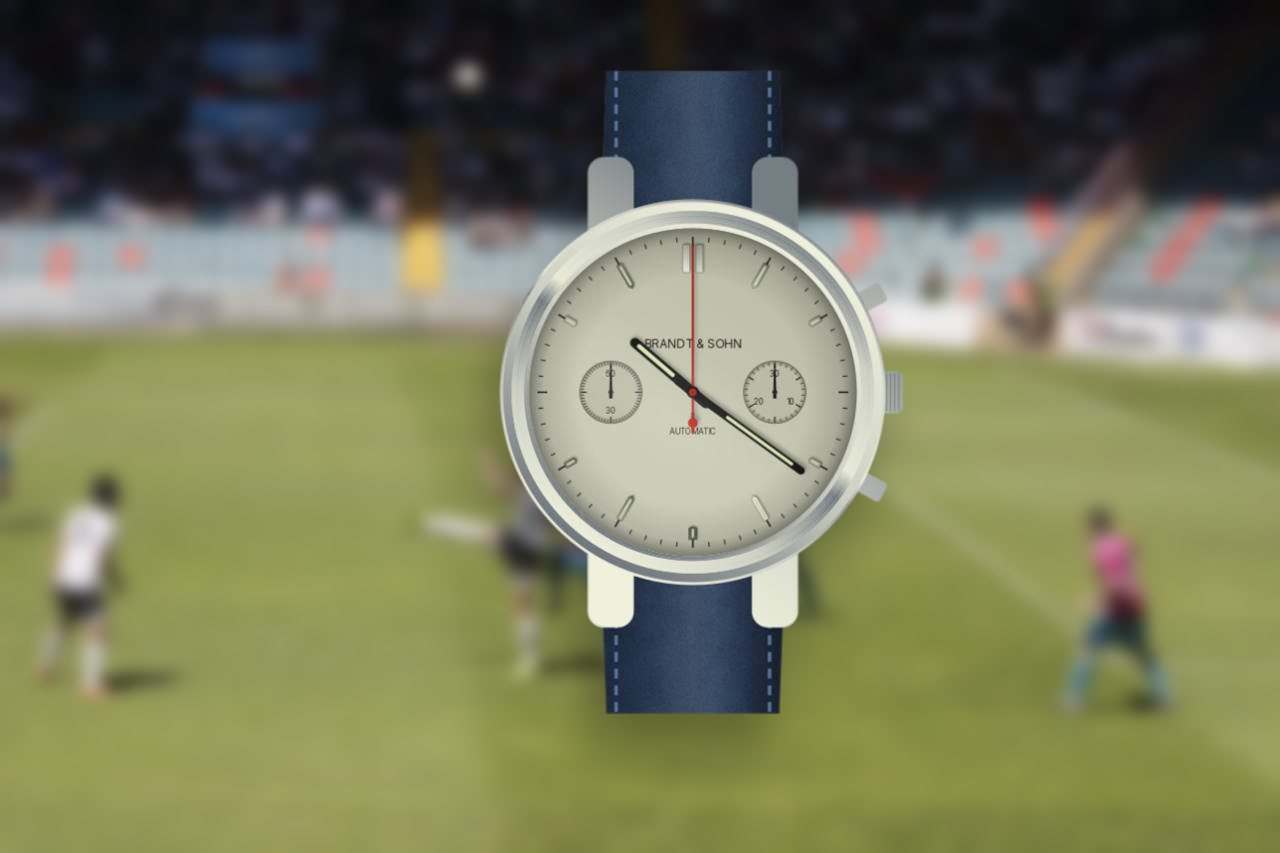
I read 10h21
